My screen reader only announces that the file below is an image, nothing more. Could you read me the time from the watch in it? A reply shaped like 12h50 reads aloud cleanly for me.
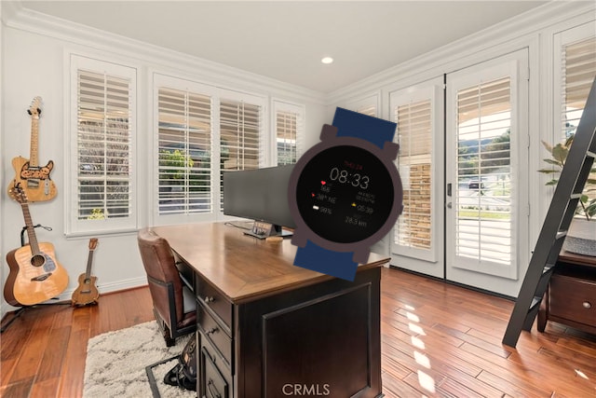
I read 8h33
